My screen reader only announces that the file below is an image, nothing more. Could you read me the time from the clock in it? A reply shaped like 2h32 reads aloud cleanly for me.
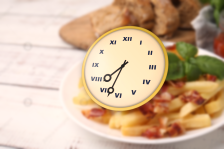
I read 7h33
